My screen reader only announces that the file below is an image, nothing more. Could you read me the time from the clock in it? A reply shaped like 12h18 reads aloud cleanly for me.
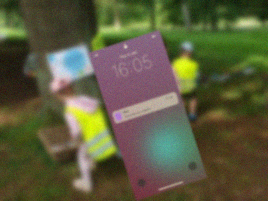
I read 16h05
